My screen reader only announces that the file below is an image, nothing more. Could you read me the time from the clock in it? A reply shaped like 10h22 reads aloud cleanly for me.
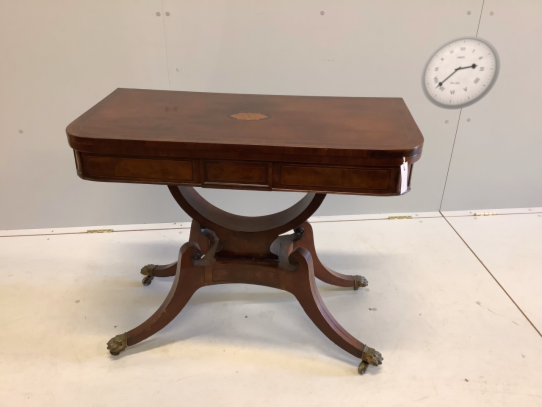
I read 2h37
